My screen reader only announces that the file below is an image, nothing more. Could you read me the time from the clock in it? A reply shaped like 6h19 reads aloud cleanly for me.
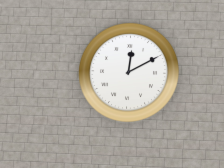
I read 12h10
